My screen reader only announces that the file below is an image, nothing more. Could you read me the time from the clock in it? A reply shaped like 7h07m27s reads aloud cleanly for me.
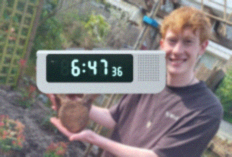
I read 6h47m36s
